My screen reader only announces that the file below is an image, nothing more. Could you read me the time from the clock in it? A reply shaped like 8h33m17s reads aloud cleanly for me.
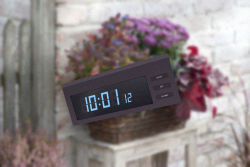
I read 10h01m12s
